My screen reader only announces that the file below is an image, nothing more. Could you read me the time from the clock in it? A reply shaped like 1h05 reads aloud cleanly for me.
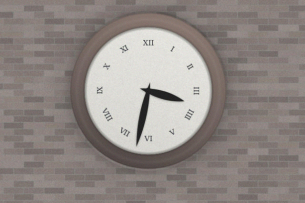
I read 3h32
